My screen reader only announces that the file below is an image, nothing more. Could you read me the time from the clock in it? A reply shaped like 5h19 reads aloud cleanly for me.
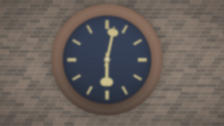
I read 6h02
